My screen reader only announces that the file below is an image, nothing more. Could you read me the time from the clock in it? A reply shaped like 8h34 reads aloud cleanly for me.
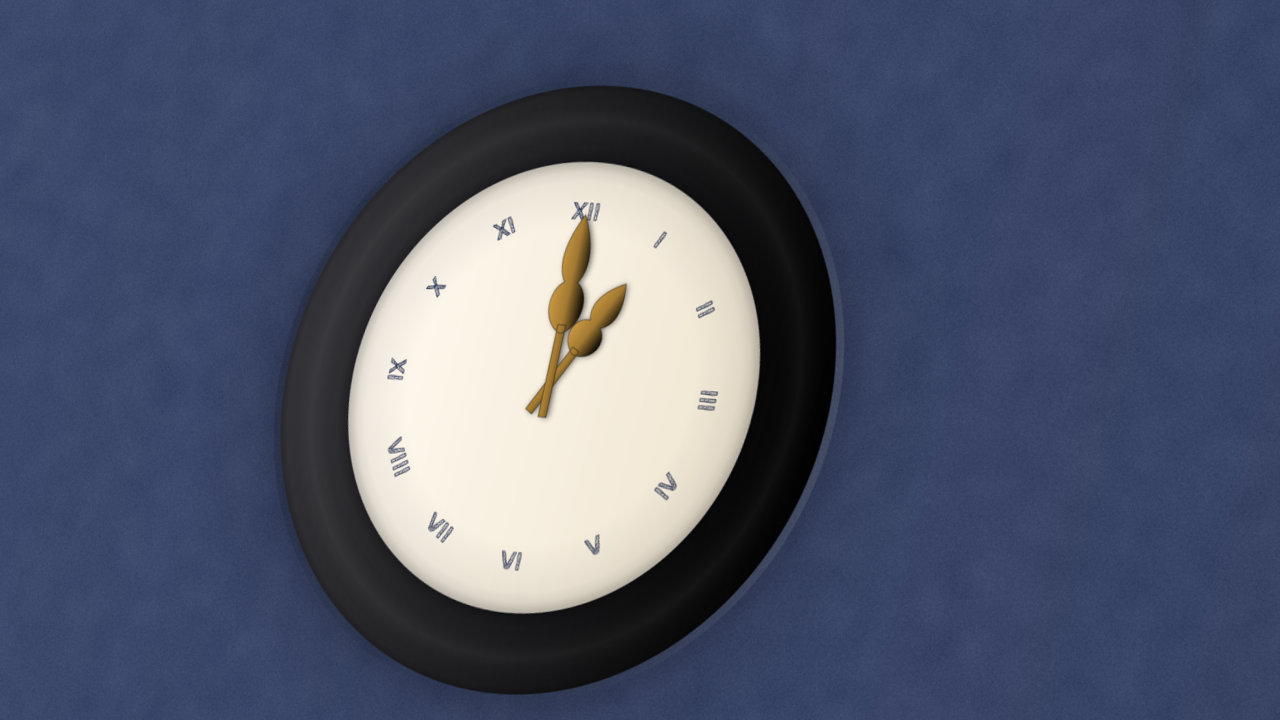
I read 1h00
